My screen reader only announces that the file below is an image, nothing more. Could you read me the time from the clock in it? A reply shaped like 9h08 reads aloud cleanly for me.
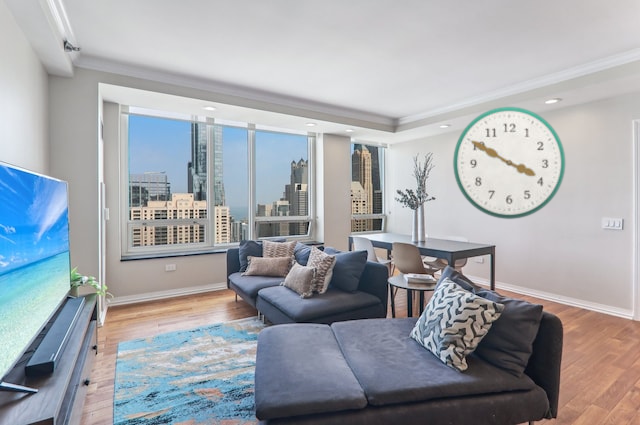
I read 3h50
